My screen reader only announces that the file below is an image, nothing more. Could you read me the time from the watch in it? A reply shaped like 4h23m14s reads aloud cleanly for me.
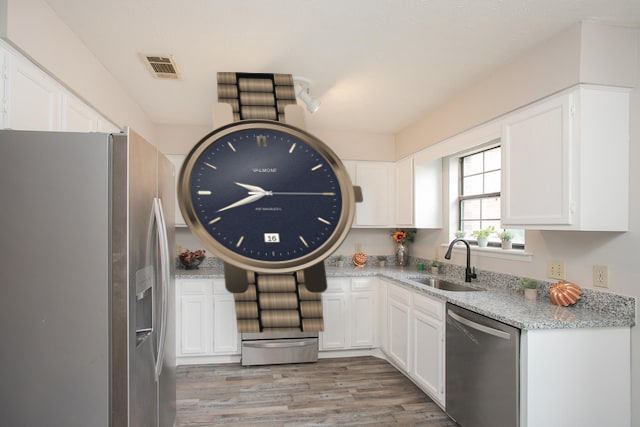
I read 9h41m15s
